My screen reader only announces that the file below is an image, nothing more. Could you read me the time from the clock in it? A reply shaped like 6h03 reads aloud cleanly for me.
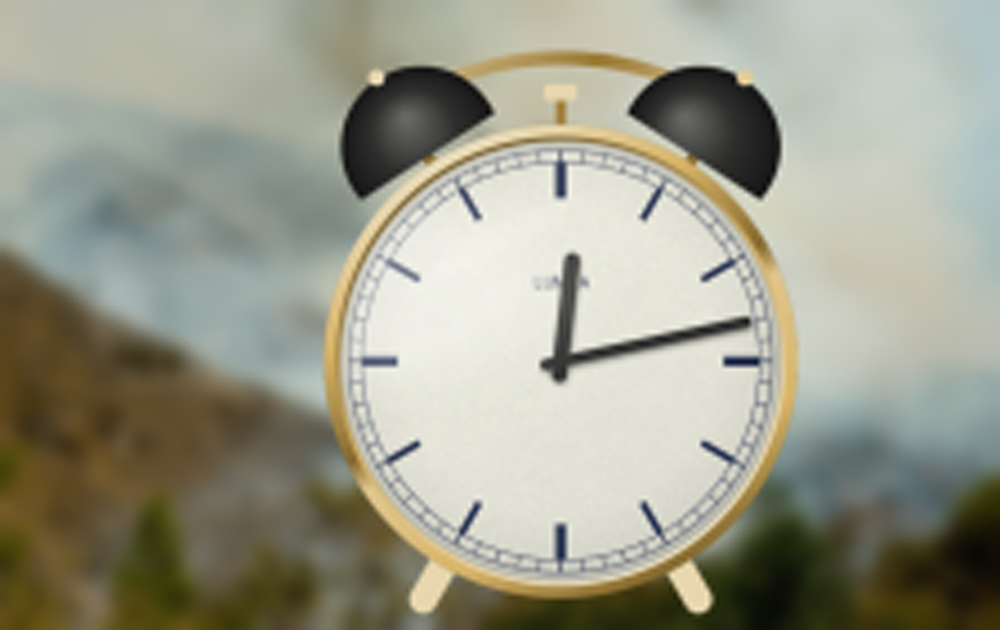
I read 12h13
